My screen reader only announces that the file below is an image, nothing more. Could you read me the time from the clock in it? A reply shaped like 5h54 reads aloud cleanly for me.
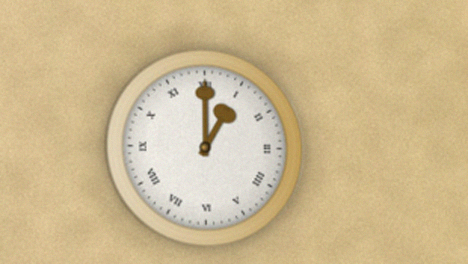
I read 1h00
